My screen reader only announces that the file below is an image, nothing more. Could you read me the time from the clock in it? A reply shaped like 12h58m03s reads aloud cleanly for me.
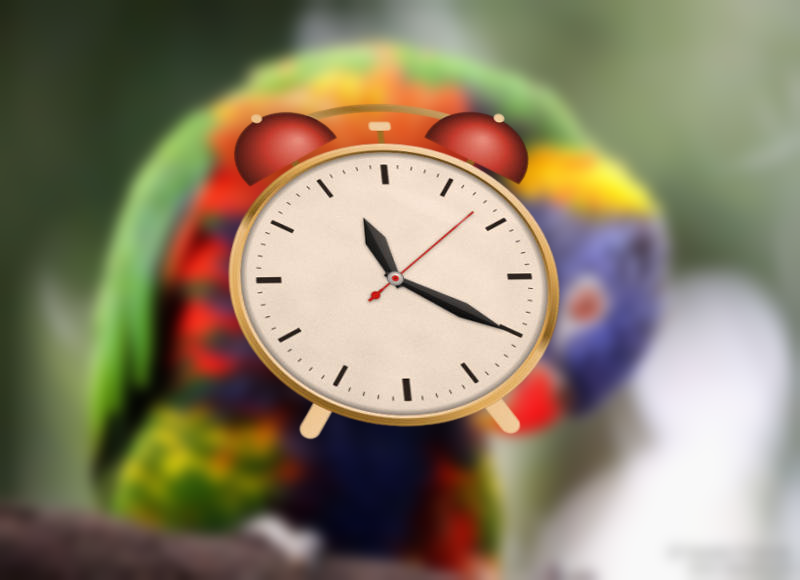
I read 11h20m08s
